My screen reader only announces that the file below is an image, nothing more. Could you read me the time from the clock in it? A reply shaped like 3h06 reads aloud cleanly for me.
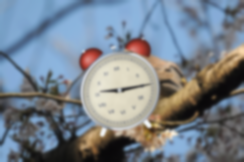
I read 9h15
